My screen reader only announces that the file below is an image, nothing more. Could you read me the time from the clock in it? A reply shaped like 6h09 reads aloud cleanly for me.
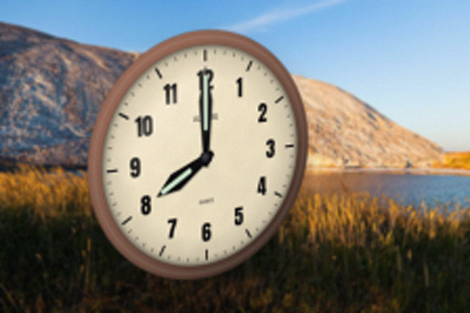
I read 8h00
